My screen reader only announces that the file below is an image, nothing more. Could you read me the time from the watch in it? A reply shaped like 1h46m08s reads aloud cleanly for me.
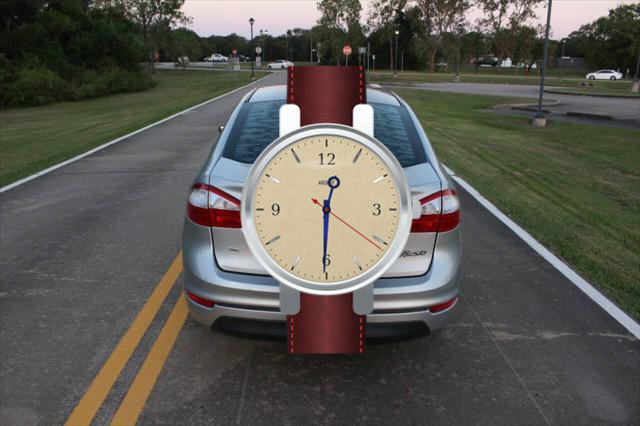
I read 12h30m21s
